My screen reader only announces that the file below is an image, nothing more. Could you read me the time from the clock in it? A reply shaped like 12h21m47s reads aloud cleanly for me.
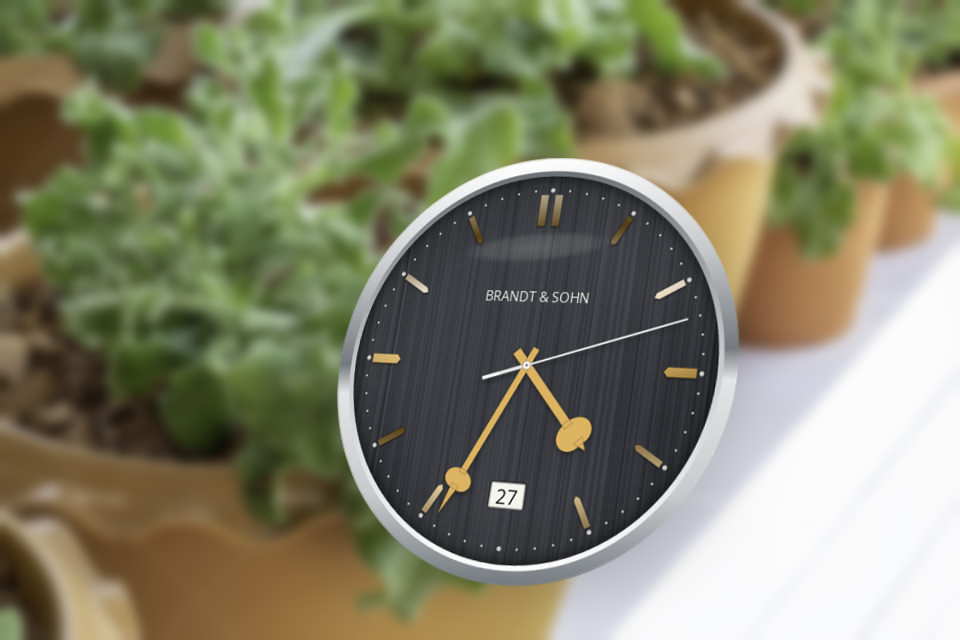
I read 4h34m12s
